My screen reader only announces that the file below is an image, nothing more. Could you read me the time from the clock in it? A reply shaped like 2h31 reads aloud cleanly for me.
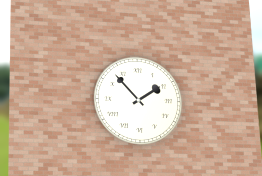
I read 1h53
